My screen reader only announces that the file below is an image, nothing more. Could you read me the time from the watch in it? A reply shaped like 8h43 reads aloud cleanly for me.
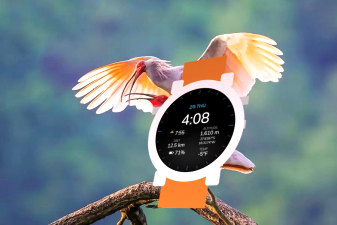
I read 4h08
